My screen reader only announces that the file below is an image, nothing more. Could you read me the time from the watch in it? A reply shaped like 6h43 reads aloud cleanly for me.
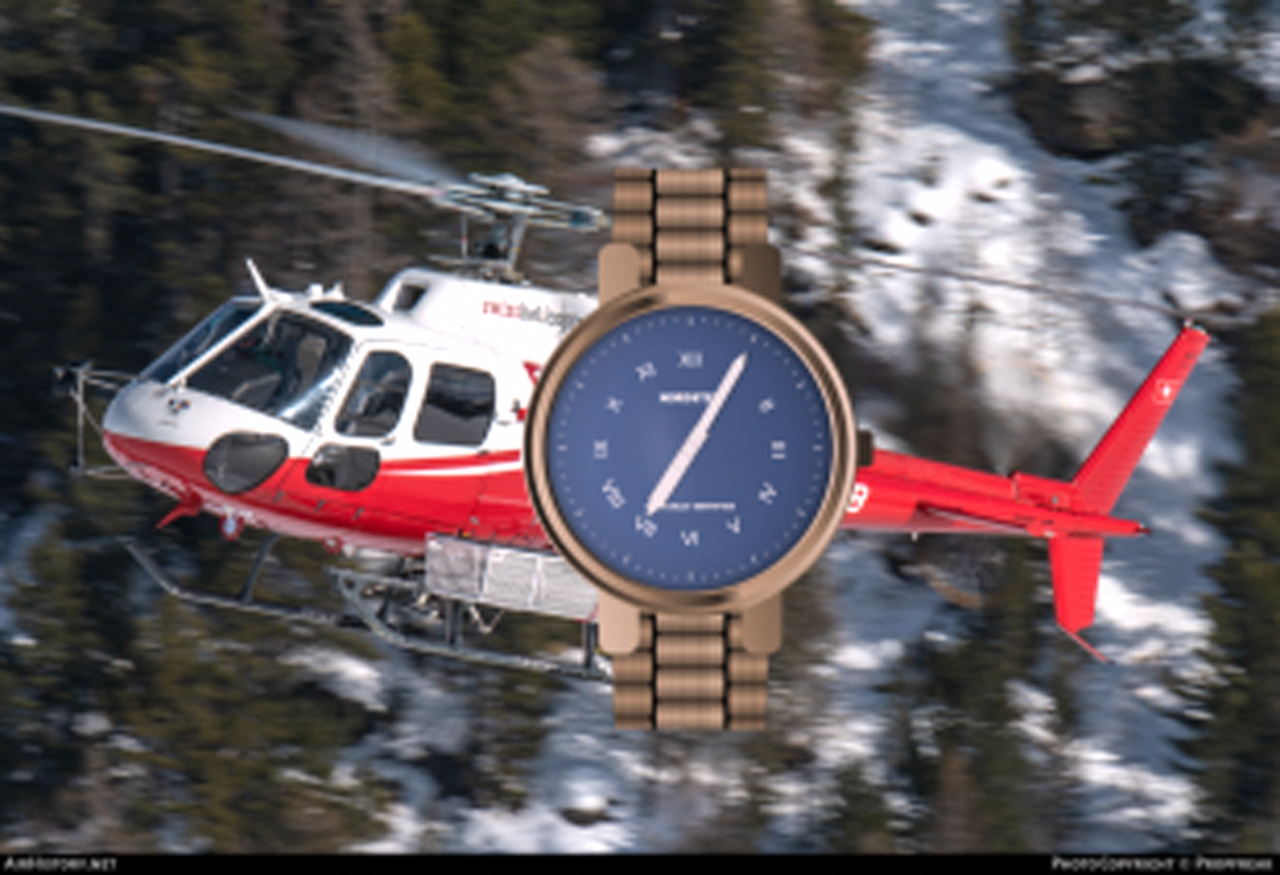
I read 7h05
